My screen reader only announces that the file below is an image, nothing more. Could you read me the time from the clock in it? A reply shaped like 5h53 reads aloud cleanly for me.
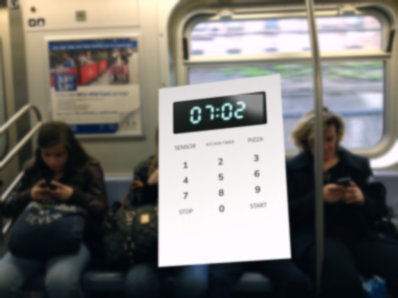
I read 7h02
